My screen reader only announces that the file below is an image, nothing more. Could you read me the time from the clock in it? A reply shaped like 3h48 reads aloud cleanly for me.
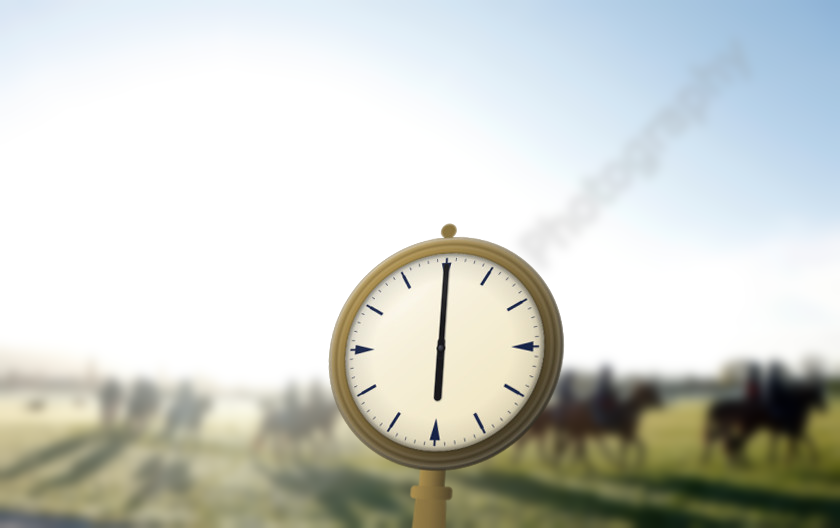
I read 6h00
